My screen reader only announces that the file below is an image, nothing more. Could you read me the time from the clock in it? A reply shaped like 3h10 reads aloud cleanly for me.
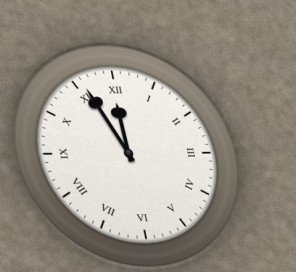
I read 11h56
